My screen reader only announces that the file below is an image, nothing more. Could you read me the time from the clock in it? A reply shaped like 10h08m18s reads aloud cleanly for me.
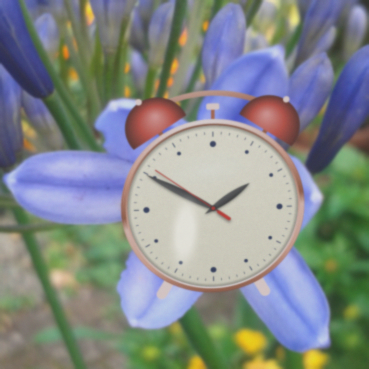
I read 1h49m51s
